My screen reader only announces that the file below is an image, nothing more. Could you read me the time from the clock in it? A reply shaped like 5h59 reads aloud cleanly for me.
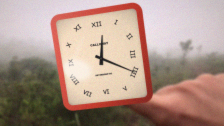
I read 12h20
